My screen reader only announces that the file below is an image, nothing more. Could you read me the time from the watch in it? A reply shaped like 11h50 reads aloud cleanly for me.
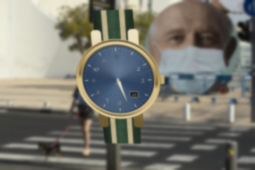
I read 5h27
